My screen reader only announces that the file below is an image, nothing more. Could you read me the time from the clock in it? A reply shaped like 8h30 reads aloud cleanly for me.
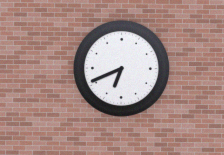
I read 6h41
